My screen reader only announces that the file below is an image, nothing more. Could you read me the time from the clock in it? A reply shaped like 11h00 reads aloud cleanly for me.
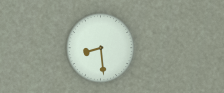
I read 8h29
